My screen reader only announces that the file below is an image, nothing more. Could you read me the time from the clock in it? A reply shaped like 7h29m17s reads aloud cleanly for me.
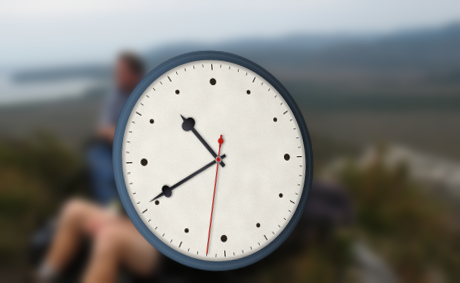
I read 10h40m32s
